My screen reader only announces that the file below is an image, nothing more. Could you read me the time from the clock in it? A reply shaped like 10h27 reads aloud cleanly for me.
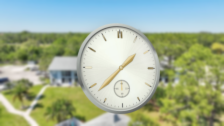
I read 1h38
